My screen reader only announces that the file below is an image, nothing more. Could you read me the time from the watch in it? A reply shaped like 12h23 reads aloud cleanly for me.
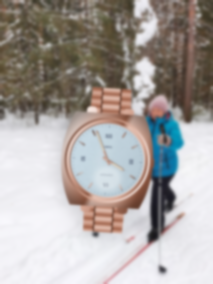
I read 3h56
